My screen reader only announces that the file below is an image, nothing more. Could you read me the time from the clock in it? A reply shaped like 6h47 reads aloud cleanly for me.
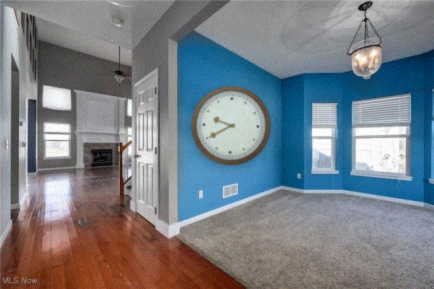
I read 9h40
